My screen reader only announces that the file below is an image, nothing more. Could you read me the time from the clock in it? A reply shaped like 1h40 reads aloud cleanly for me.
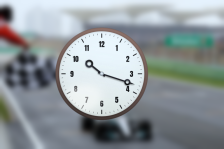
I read 10h18
